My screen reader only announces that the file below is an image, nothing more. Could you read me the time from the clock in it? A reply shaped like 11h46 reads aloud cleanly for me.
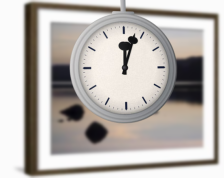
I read 12h03
